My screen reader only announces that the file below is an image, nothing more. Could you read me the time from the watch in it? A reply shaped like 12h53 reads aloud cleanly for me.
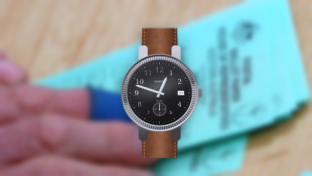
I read 12h48
